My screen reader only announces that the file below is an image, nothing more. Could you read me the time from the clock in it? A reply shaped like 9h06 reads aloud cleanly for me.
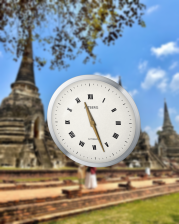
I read 11h27
